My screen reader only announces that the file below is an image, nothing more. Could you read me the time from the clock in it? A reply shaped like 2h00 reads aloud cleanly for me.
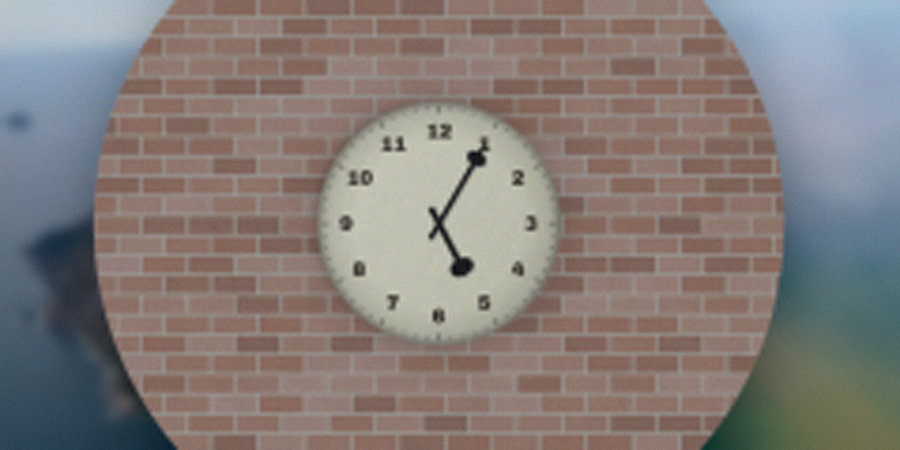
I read 5h05
